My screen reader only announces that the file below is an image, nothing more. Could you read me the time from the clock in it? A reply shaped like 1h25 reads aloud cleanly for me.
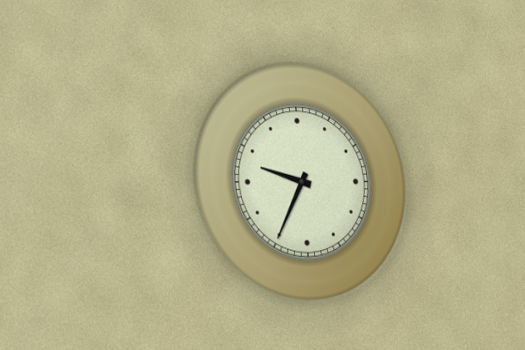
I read 9h35
